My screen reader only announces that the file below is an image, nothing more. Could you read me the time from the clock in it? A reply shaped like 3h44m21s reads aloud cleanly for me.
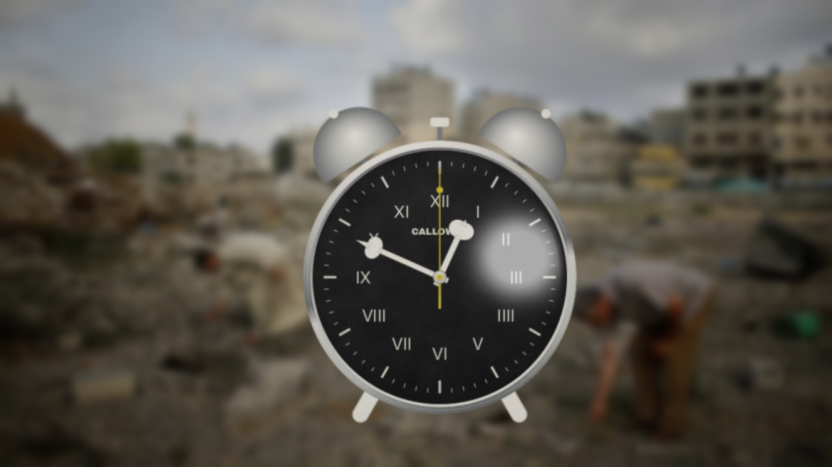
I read 12h49m00s
